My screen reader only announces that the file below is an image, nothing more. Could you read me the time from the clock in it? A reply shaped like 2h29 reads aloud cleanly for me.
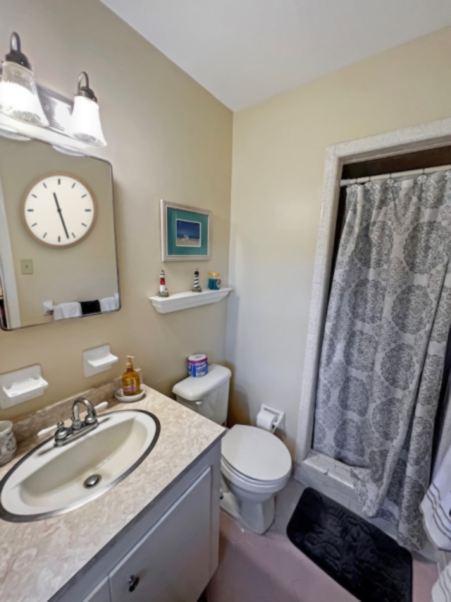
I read 11h27
